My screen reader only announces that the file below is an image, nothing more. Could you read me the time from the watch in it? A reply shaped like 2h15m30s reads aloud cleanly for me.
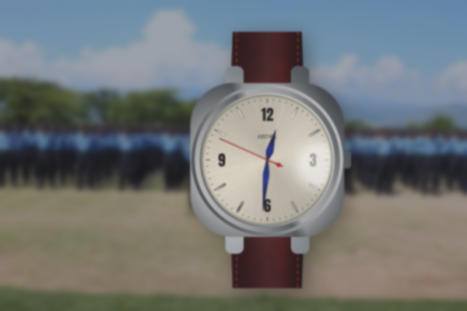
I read 12h30m49s
